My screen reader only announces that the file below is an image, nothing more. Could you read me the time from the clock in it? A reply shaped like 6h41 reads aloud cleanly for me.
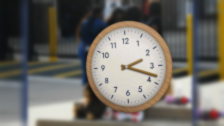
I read 2h18
